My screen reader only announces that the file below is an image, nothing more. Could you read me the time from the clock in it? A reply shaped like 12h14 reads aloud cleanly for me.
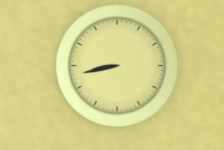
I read 8h43
